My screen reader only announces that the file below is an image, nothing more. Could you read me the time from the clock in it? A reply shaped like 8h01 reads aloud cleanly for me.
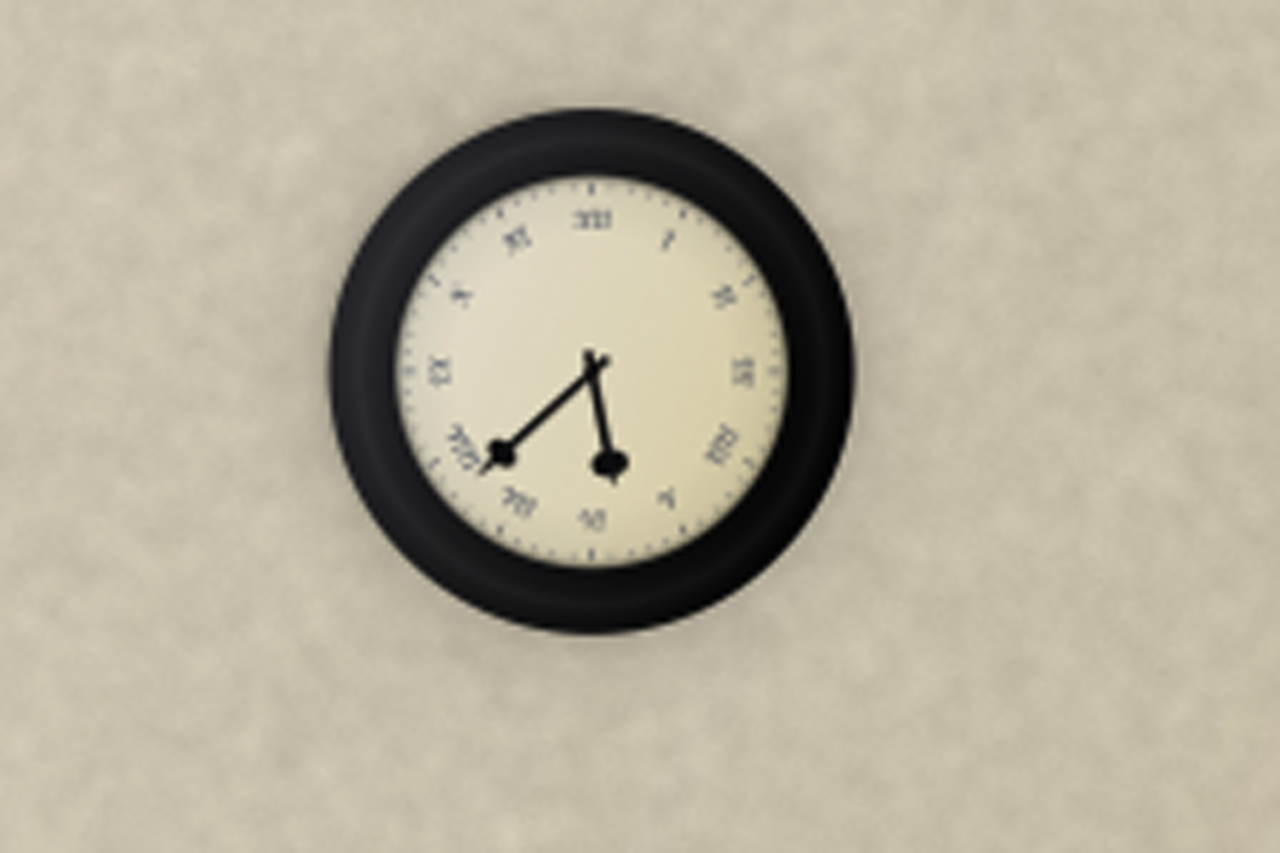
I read 5h38
